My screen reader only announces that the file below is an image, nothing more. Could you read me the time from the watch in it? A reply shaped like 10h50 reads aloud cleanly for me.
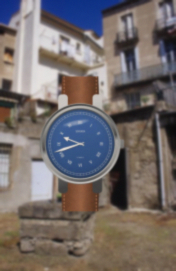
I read 9h42
